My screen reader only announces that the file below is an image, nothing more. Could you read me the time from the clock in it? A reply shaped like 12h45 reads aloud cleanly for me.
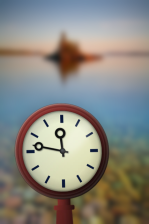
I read 11h47
